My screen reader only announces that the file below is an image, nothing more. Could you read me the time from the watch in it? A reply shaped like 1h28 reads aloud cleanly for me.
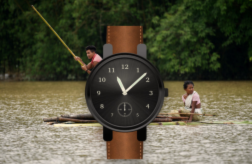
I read 11h08
